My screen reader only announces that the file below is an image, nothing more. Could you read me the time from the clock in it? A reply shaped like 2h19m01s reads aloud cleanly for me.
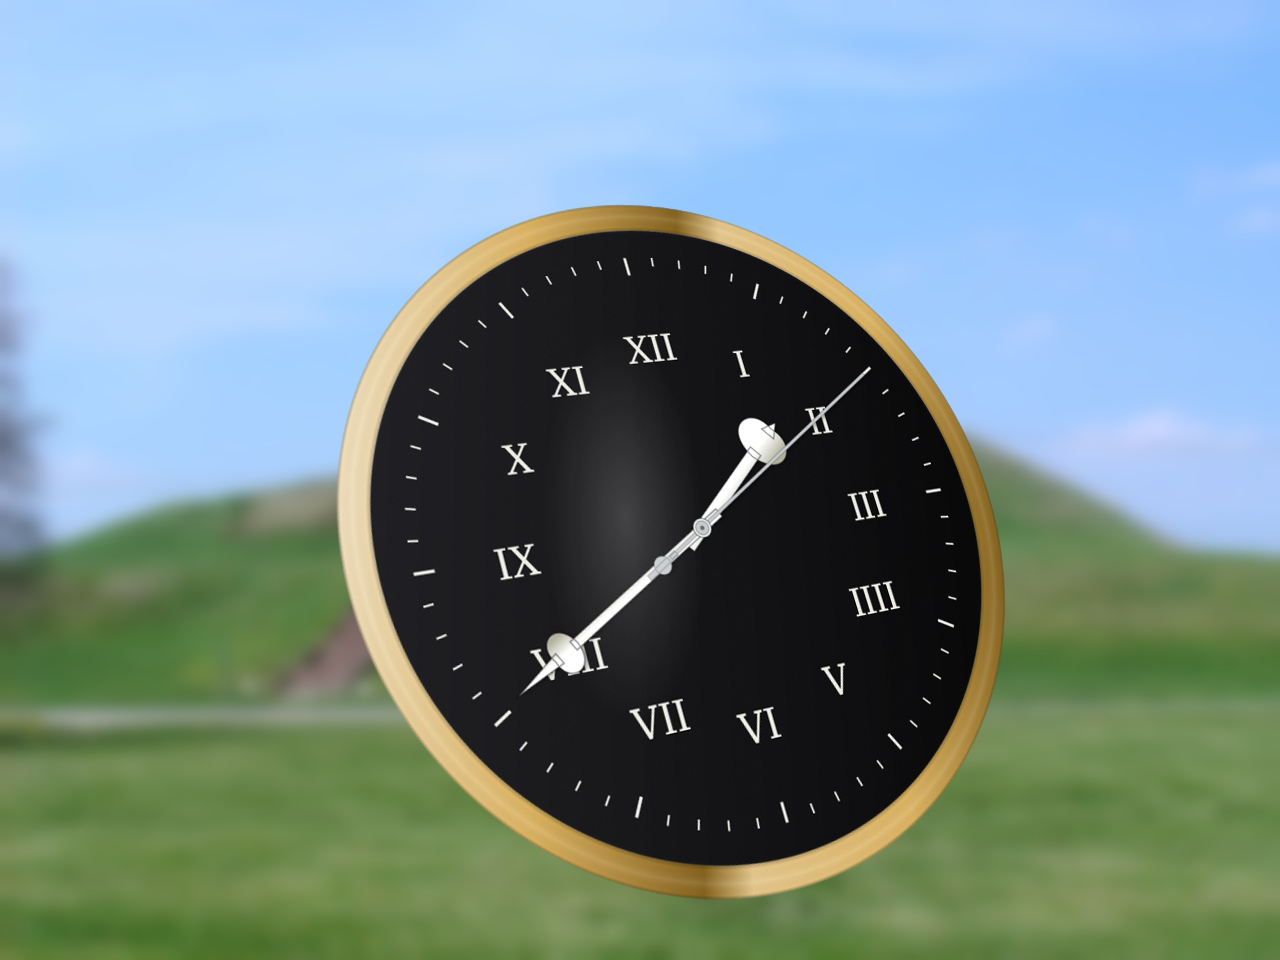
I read 1h40m10s
